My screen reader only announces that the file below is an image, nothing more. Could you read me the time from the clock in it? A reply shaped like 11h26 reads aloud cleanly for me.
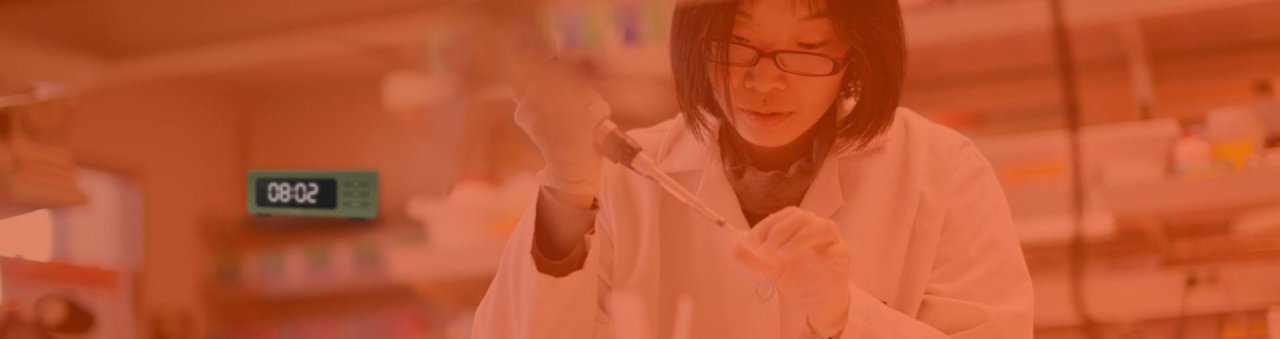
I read 8h02
